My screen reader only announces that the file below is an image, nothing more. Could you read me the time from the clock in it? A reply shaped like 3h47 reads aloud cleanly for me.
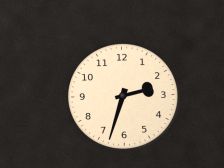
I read 2h33
